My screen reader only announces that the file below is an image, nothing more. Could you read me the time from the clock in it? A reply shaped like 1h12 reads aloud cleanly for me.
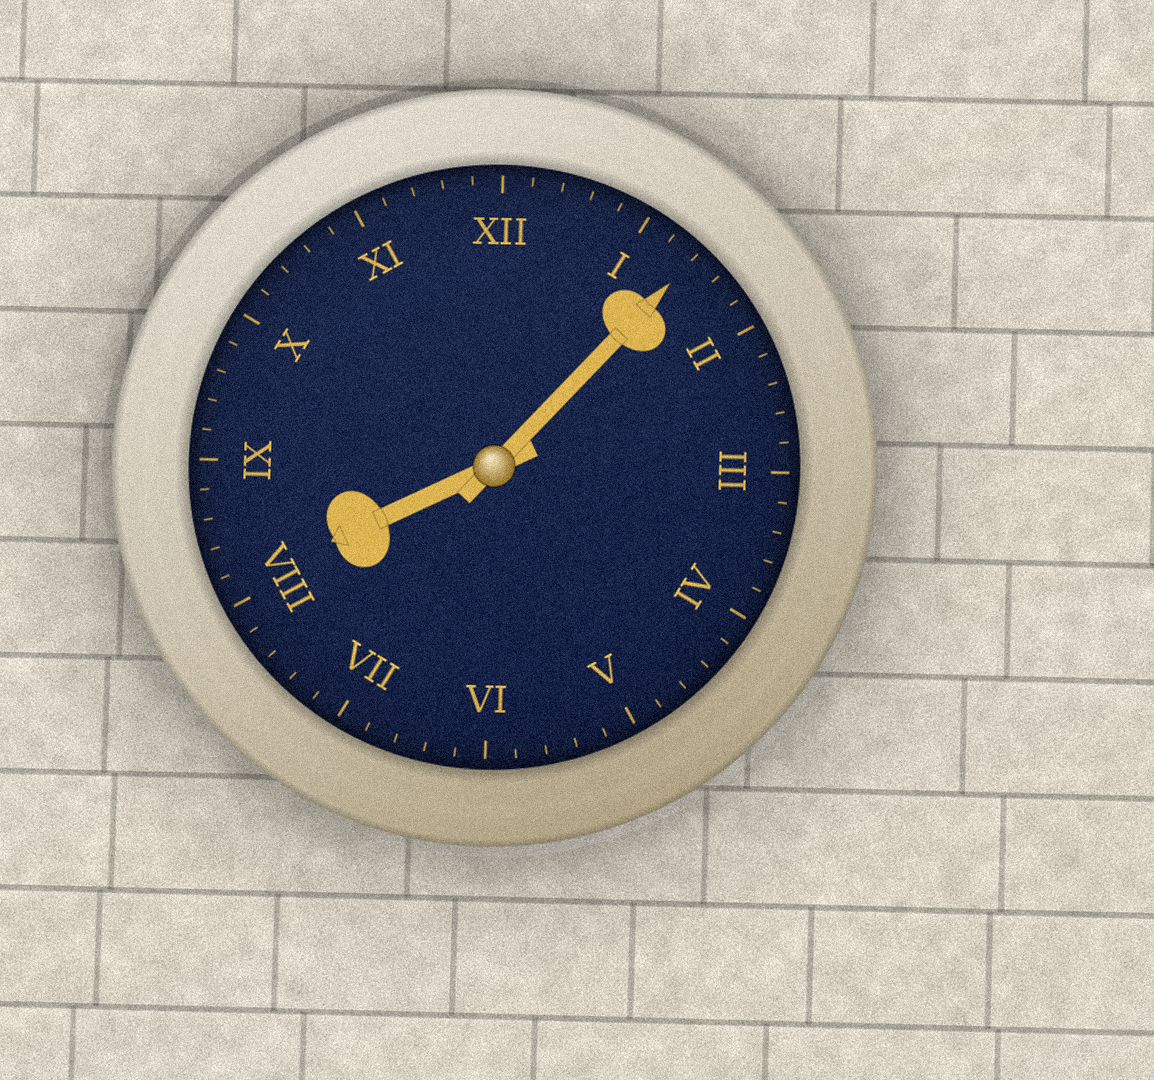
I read 8h07
